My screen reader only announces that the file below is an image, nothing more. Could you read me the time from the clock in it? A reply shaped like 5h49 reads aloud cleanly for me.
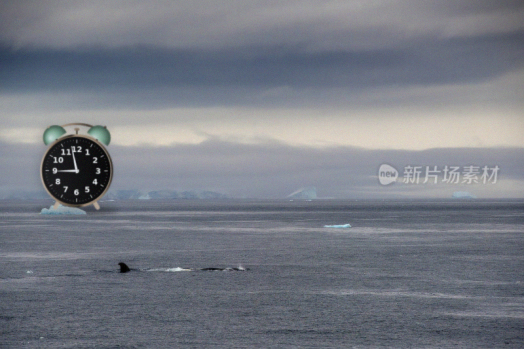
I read 8h58
